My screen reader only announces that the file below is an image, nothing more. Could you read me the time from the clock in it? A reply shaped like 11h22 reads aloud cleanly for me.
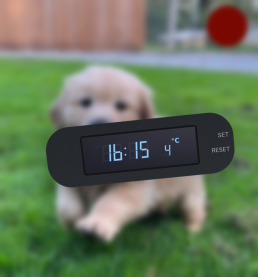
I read 16h15
